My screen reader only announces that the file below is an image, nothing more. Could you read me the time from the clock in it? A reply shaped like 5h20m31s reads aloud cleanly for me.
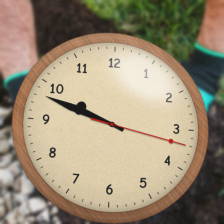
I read 9h48m17s
